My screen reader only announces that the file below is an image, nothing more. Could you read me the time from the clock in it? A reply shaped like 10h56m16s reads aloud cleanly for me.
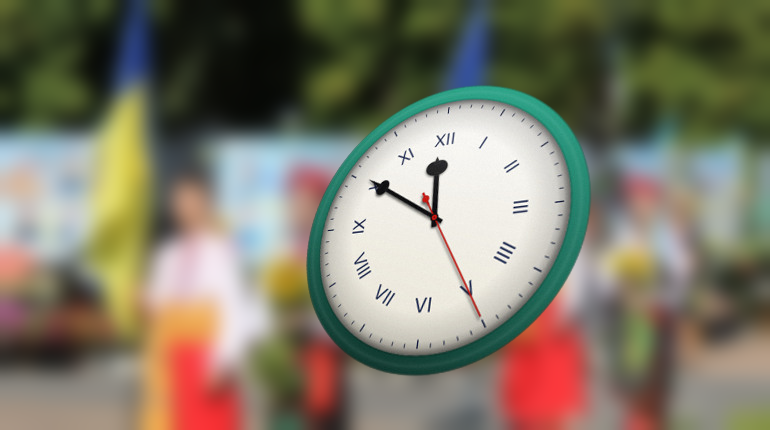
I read 11h50m25s
